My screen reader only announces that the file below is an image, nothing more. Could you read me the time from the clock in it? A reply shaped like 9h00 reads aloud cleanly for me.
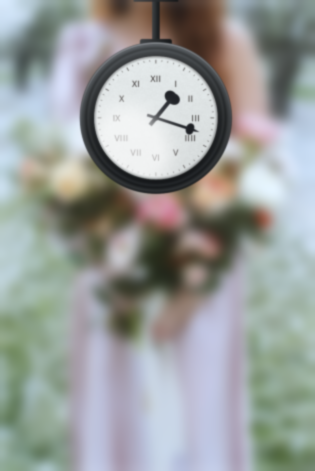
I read 1h18
